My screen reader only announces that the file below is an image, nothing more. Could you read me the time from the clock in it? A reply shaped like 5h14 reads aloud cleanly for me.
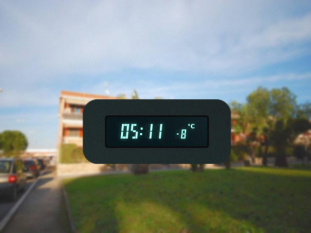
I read 5h11
